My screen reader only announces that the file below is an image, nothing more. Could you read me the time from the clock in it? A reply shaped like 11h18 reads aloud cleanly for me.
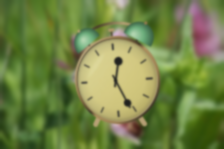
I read 12h26
